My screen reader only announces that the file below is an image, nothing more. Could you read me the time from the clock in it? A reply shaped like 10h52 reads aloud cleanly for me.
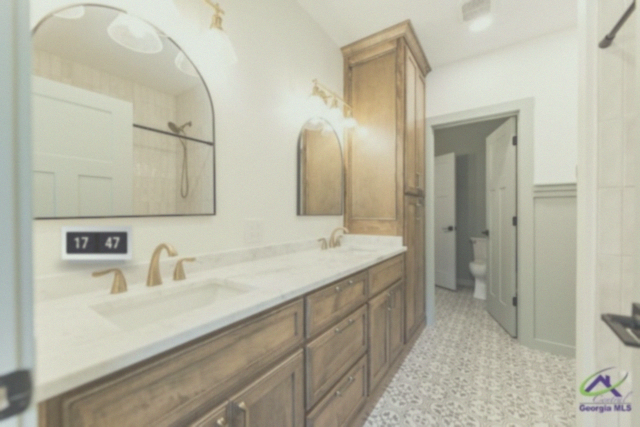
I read 17h47
